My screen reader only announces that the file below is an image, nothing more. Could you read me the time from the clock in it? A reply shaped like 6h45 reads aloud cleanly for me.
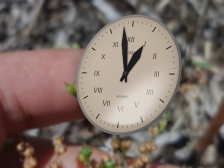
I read 12h58
